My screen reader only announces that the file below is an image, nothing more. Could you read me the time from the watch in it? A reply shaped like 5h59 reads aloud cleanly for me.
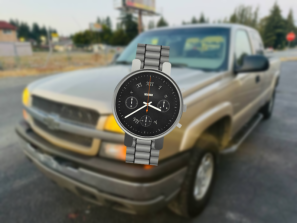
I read 3h39
